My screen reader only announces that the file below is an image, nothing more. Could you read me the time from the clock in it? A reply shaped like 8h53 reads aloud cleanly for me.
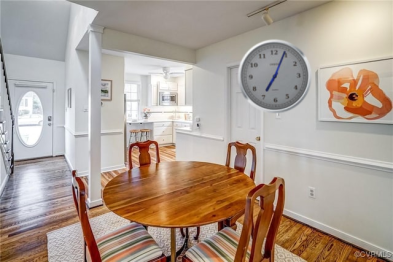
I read 7h04
